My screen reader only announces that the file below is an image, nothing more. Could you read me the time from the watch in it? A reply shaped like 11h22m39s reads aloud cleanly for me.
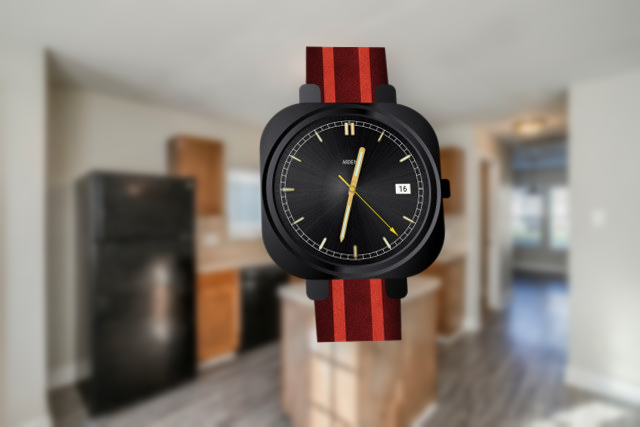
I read 12h32m23s
